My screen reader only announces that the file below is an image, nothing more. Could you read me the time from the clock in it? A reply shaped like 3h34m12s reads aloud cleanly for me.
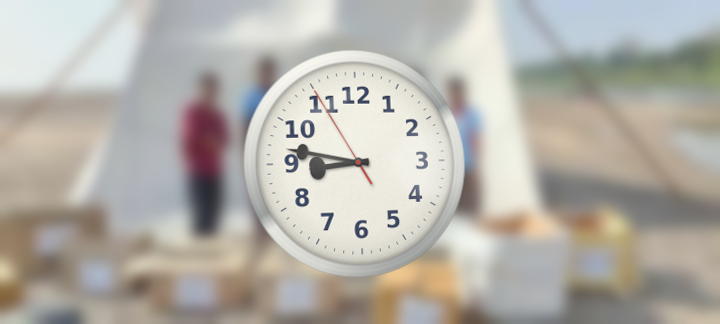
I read 8h46m55s
